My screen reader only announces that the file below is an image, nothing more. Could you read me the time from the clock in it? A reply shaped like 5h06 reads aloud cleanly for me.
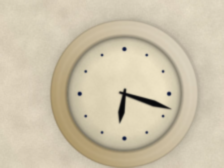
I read 6h18
